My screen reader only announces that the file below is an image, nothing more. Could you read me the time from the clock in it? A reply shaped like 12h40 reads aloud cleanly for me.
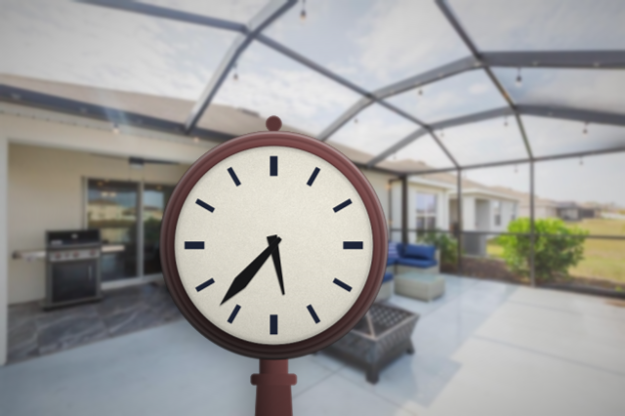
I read 5h37
